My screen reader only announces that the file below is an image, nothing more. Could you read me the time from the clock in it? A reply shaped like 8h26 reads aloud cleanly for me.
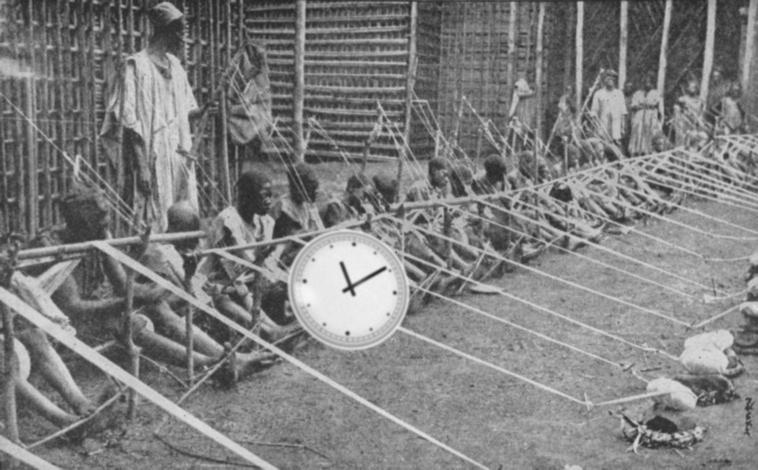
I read 11h09
